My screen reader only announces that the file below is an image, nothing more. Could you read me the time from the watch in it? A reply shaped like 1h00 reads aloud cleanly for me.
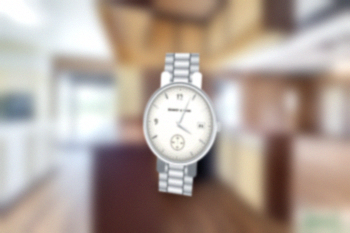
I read 4h04
